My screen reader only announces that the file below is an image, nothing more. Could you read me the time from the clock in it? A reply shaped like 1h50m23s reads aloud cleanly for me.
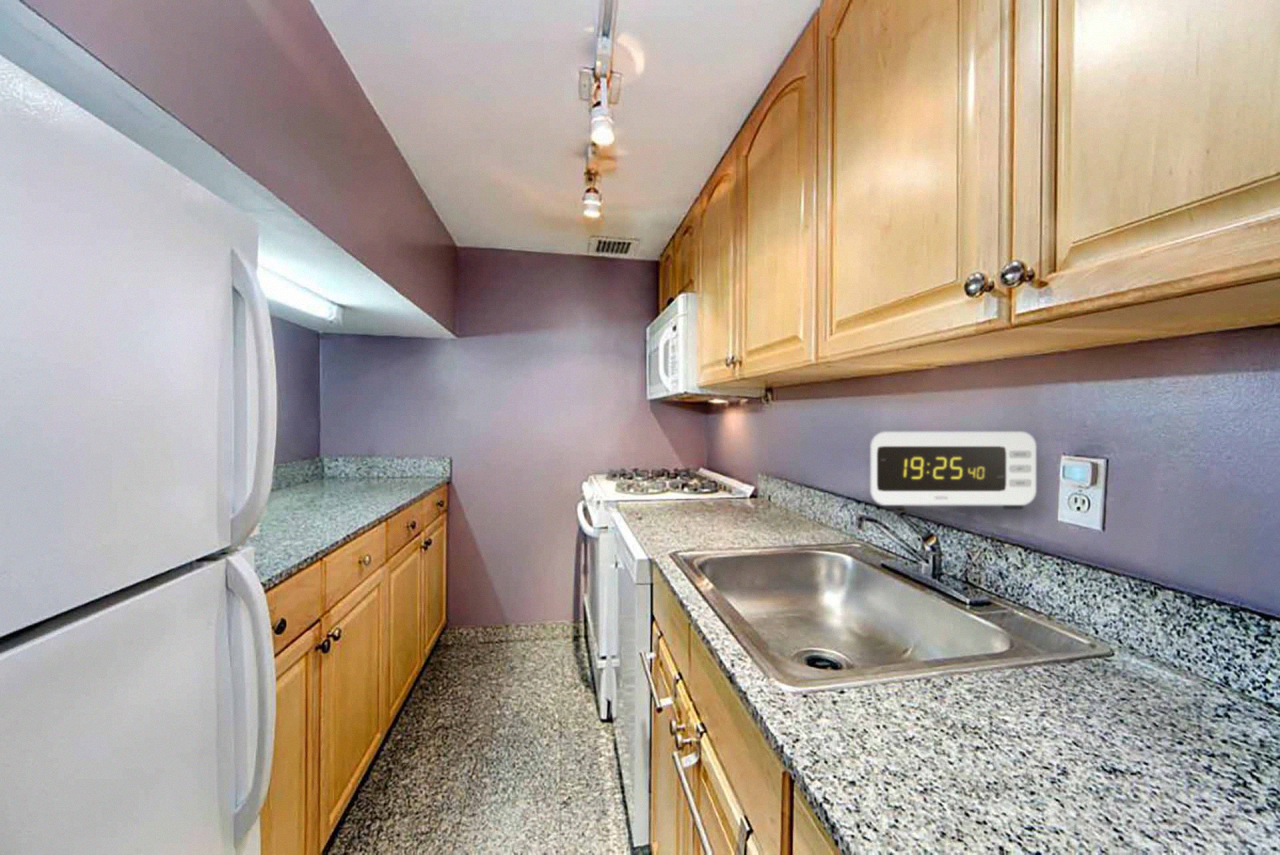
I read 19h25m40s
